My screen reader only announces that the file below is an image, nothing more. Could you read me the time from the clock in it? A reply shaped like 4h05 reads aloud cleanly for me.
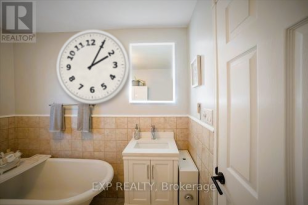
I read 2h05
